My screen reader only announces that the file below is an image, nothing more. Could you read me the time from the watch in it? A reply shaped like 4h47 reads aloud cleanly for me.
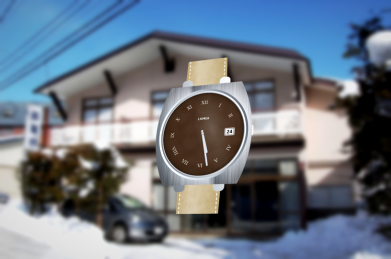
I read 5h28
